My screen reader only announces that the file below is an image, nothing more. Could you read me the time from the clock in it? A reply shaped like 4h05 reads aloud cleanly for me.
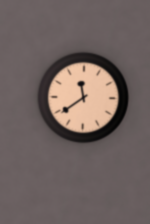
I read 11h39
